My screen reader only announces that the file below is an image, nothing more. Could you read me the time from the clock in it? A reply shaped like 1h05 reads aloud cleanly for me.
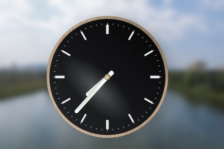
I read 7h37
